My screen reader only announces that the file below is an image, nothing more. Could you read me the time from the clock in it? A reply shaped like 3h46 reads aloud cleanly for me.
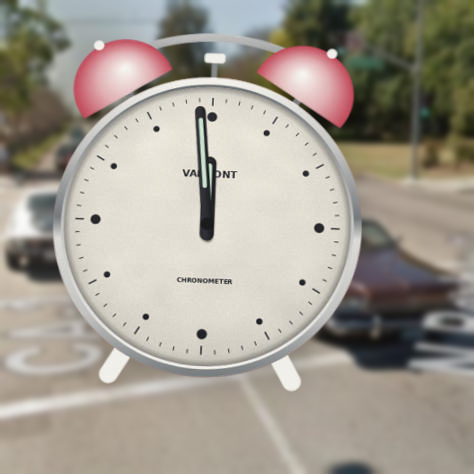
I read 11h59
